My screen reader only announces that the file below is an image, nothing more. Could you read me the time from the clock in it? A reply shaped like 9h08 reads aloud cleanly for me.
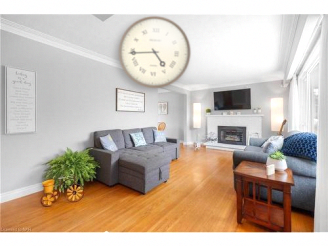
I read 4h44
